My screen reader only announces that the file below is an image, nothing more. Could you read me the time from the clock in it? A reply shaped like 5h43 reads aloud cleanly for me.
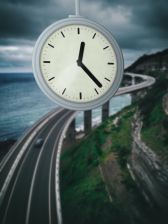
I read 12h23
